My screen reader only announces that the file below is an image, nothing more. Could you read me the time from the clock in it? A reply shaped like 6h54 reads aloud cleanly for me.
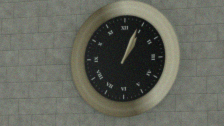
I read 1h04
